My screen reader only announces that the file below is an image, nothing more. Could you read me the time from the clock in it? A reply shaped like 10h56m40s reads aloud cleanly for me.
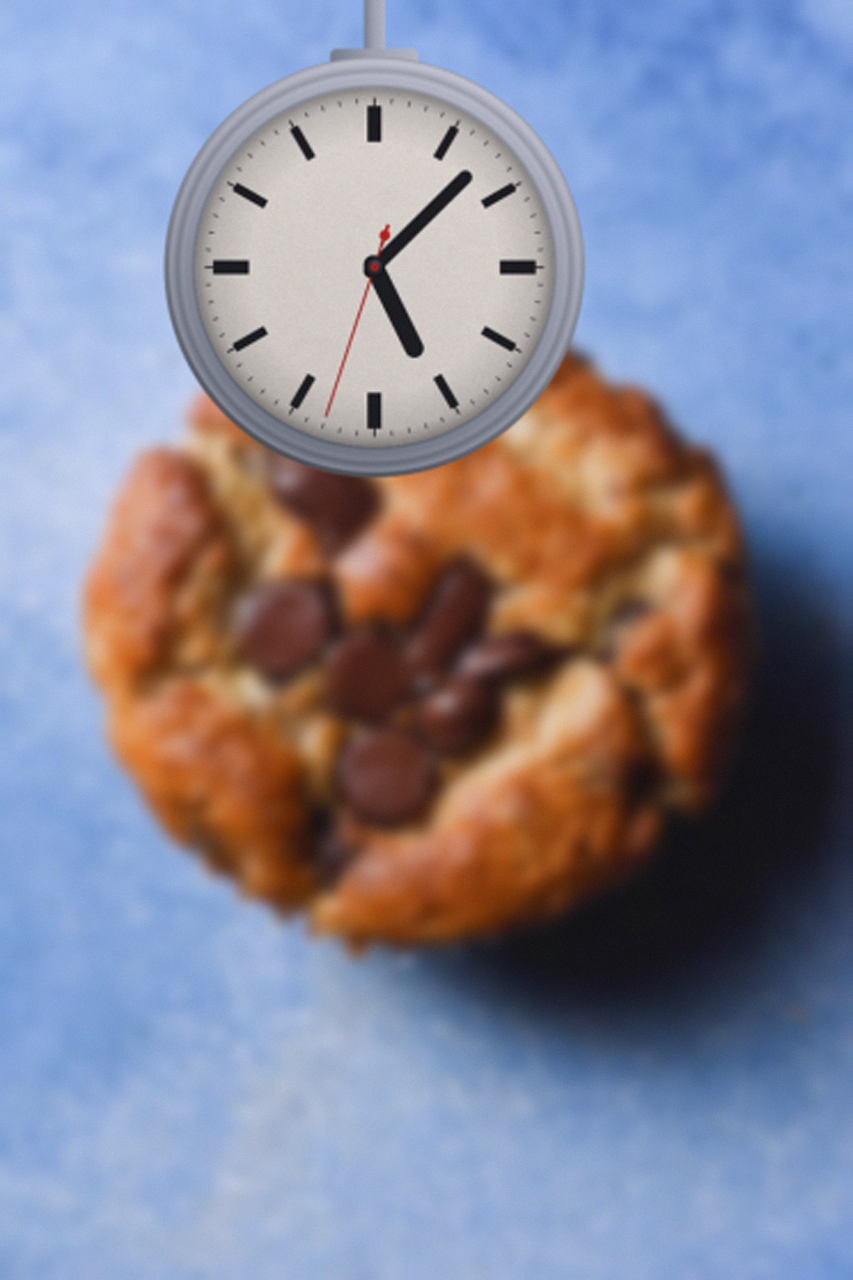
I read 5h07m33s
